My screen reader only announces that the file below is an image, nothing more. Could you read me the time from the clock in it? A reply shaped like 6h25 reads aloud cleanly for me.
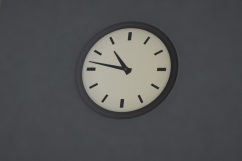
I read 10h47
